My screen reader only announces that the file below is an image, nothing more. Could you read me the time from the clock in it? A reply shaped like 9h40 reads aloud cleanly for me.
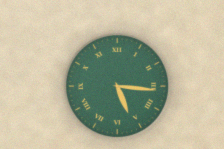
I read 5h16
